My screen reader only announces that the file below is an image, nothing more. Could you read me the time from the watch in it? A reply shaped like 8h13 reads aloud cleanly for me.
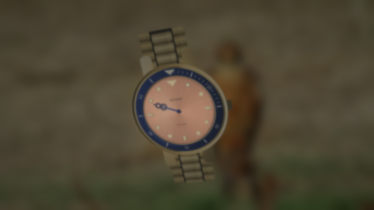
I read 9h49
